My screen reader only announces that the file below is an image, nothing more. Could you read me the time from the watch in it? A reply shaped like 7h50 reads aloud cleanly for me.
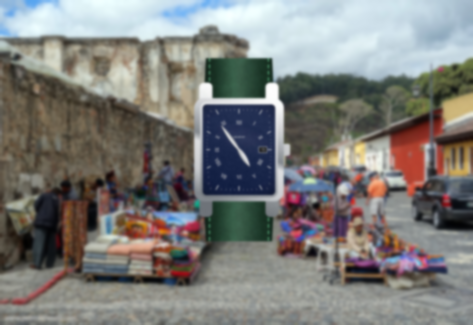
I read 4h54
